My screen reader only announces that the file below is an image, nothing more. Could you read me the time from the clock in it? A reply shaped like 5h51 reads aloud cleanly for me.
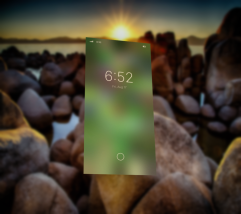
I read 6h52
